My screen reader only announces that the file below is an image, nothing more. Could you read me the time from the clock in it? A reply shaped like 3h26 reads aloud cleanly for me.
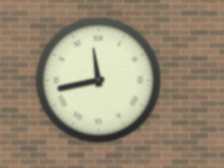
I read 11h43
